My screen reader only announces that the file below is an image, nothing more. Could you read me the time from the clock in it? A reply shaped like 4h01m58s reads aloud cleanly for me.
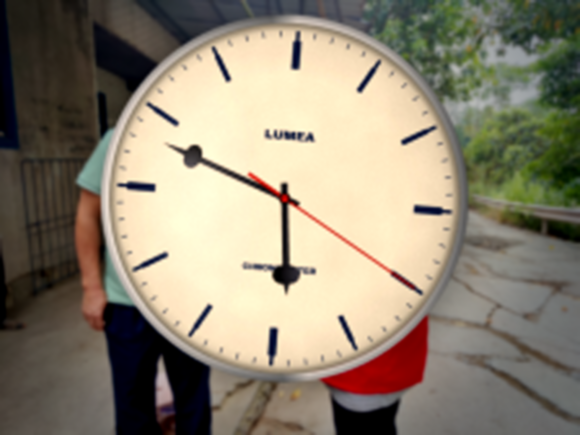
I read 5h48m20s
